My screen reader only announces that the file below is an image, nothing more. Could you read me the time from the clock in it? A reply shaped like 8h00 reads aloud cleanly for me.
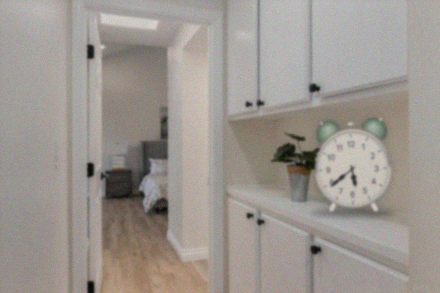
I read 5h39
